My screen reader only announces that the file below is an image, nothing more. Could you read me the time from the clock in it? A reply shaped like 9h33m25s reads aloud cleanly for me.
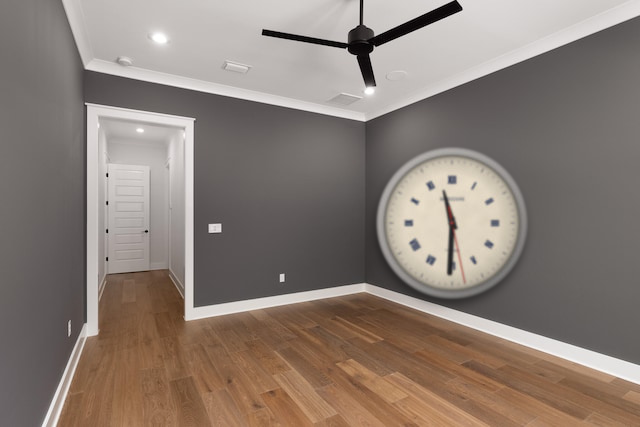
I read 11h30m28s
